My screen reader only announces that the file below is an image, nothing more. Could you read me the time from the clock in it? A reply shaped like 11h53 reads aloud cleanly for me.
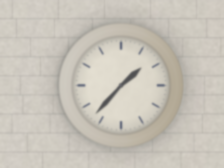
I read 1h37
